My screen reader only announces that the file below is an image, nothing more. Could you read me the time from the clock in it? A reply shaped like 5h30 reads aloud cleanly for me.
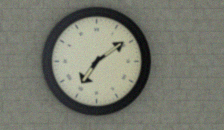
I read 7h09
